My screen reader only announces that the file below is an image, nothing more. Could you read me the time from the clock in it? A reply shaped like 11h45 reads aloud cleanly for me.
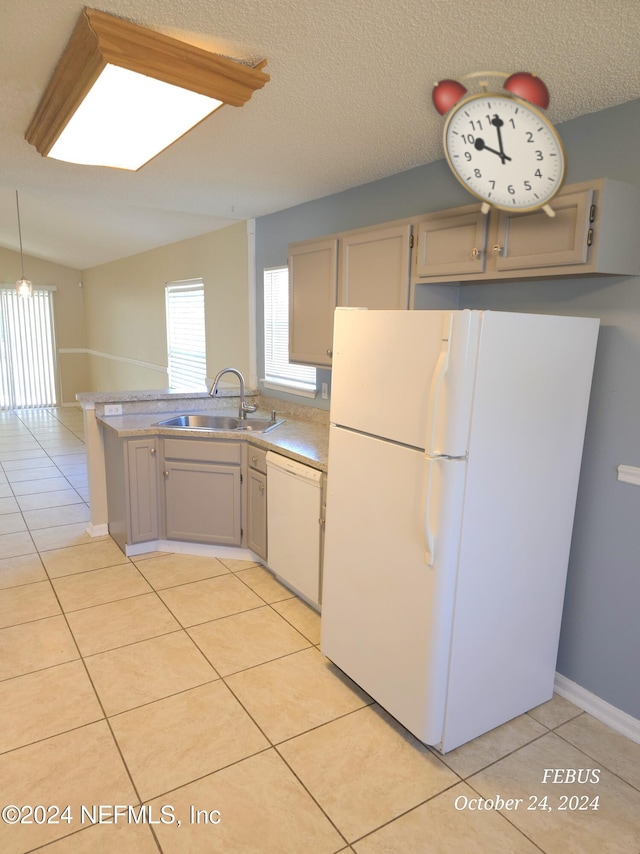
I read 10h01
